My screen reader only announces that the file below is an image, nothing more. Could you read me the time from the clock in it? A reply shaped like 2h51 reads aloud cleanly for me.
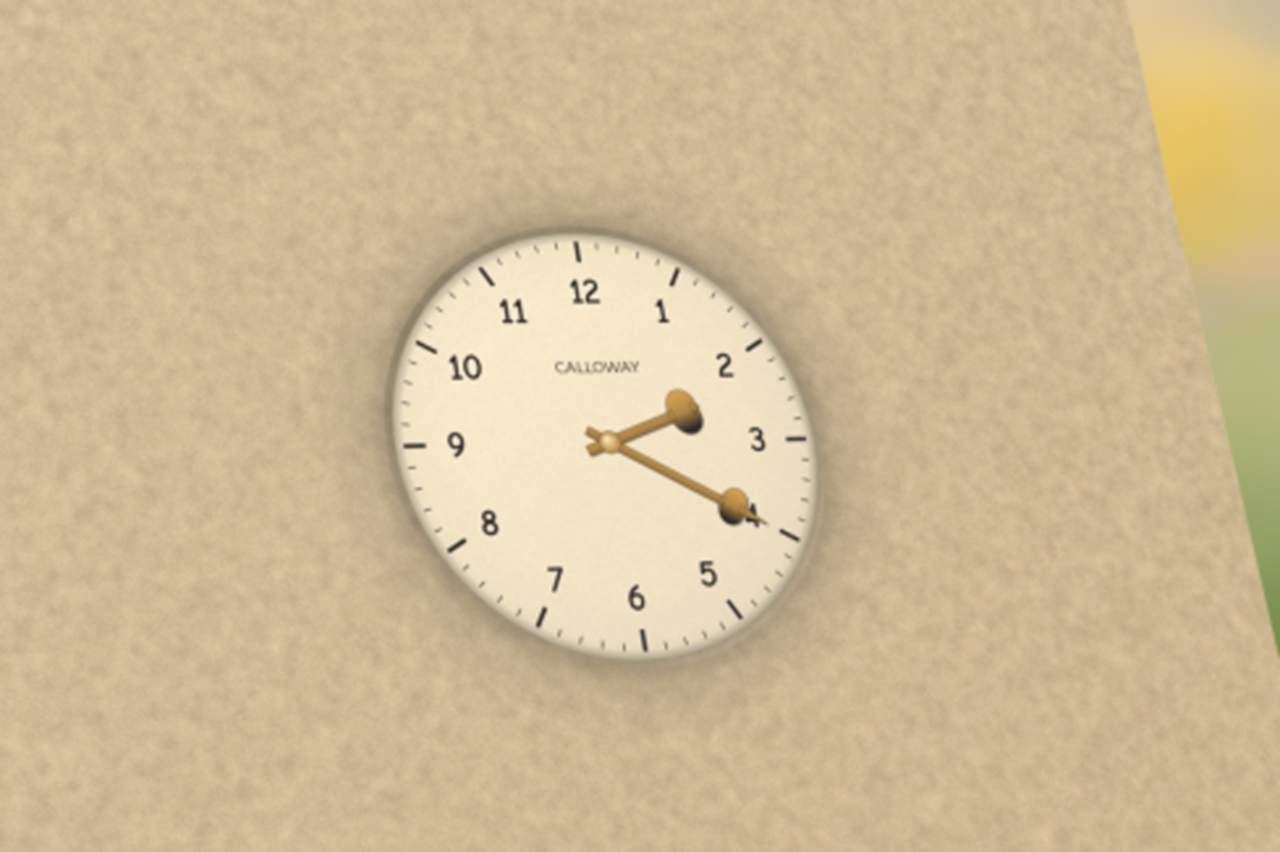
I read 2h20
